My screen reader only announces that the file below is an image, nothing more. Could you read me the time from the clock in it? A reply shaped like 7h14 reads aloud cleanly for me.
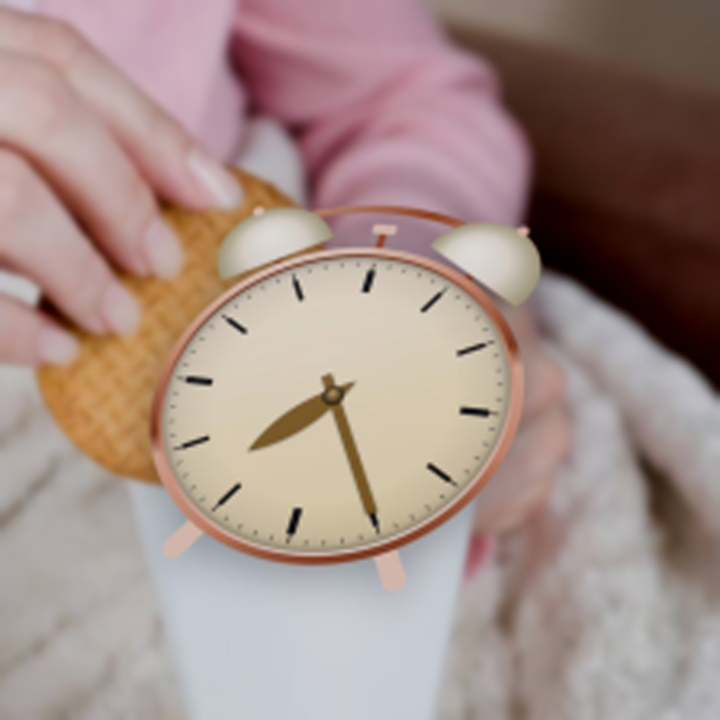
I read 7h25
